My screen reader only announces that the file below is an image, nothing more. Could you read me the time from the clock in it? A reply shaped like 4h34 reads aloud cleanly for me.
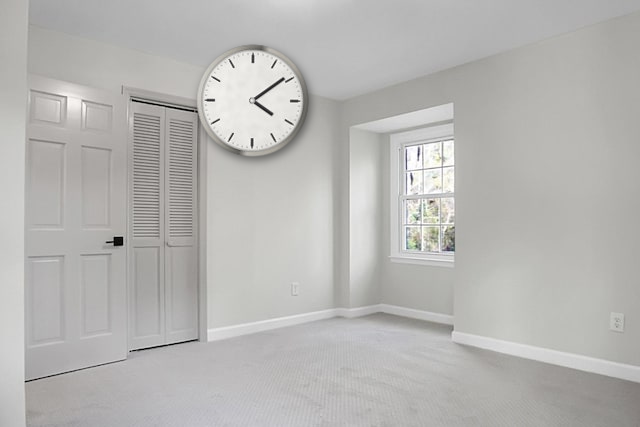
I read 4h09
